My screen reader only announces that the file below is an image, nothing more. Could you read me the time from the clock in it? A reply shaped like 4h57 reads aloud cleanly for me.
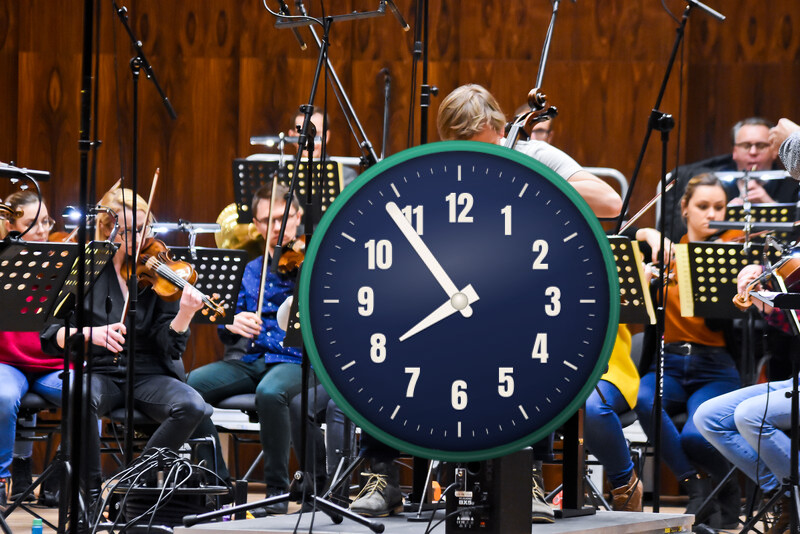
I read 7h54
